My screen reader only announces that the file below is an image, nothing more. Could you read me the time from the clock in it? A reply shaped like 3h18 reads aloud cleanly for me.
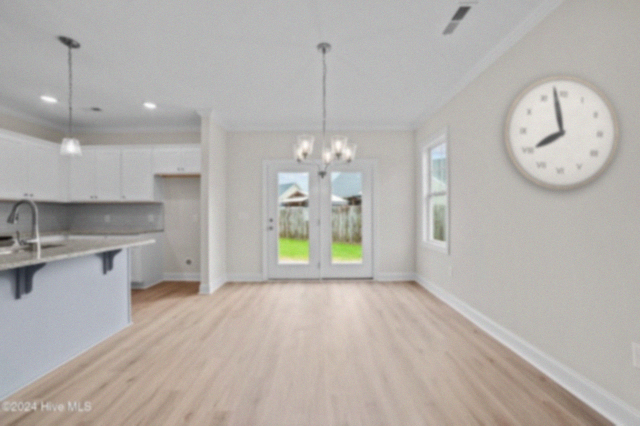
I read 7h58
